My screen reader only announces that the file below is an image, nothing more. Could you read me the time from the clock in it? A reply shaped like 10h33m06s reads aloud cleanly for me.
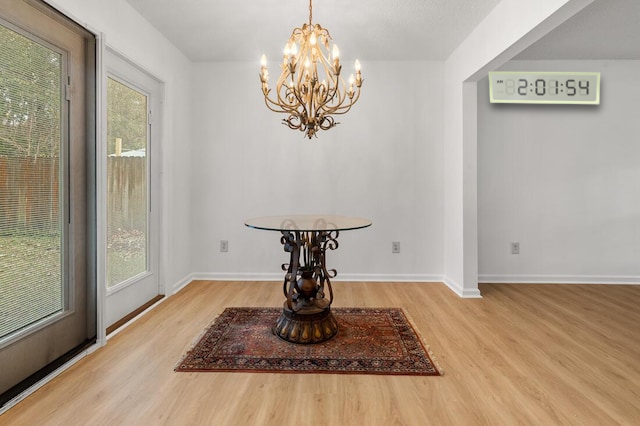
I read 2h01m54s
